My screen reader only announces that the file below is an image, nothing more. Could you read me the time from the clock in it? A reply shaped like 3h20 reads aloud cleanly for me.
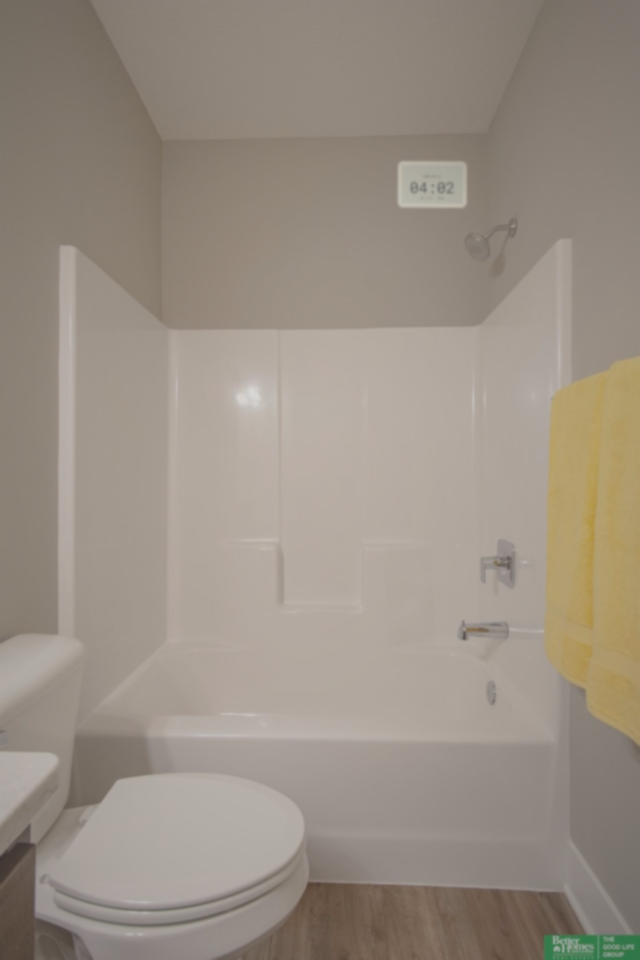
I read 4h02
